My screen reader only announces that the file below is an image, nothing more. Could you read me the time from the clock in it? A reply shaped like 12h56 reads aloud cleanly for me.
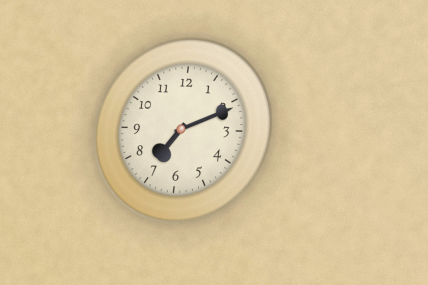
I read 7h11
